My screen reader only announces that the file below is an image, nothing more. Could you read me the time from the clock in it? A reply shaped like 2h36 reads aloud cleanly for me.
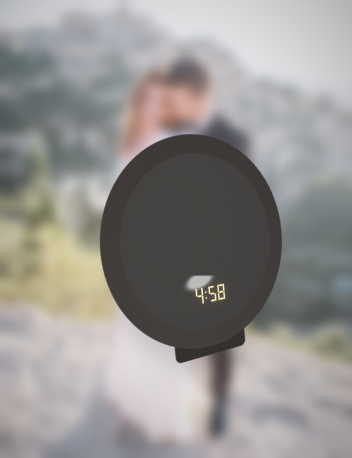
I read 4h58
